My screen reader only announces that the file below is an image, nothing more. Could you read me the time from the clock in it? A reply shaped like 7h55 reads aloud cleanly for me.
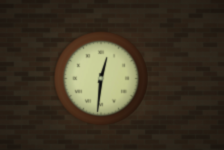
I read 12h31
